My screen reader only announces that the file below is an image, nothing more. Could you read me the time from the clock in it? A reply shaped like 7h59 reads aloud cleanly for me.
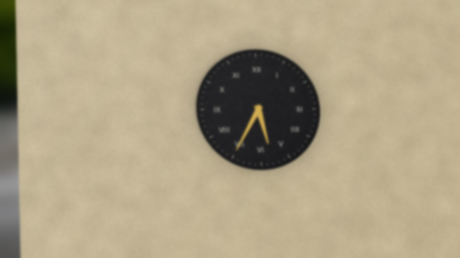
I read 5h35
